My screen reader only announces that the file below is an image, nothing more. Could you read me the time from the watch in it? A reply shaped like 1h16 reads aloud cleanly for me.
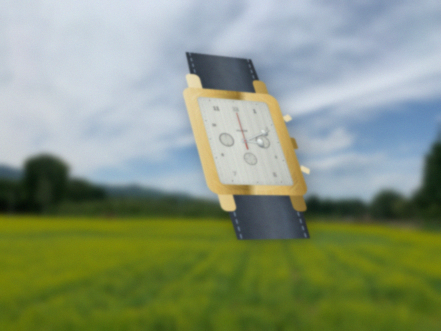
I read 3h11
